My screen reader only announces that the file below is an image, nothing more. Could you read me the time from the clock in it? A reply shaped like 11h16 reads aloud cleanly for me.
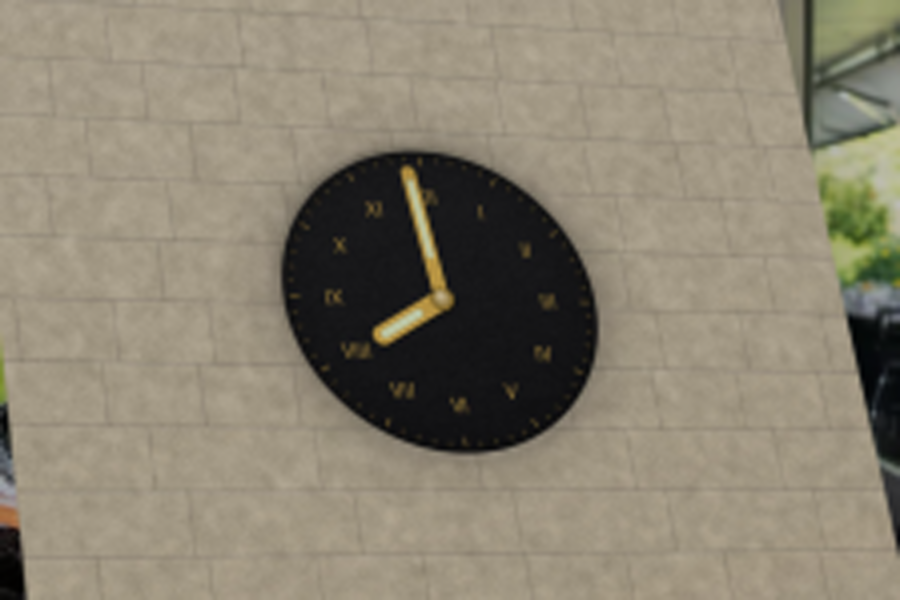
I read 7h59
